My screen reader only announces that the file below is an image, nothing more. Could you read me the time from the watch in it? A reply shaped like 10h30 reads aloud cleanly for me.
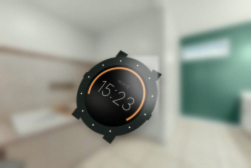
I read 15h23
